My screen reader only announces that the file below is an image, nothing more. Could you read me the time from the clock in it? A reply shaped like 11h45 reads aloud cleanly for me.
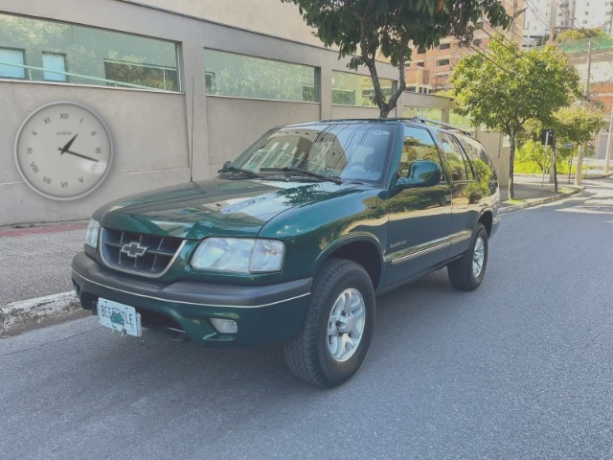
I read 1h18
